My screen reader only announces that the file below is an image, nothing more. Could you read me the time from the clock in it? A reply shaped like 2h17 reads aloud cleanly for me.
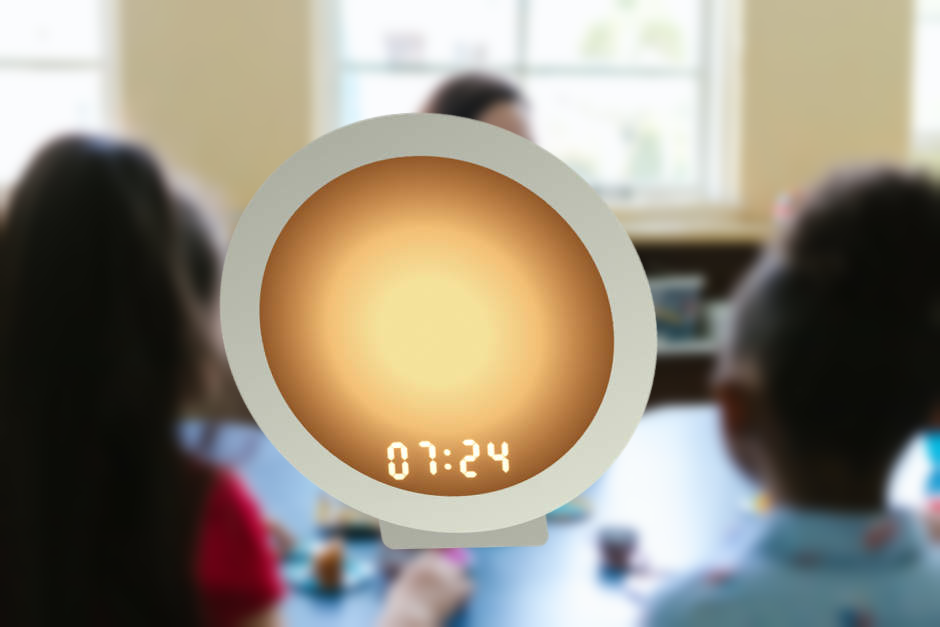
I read 7h24
